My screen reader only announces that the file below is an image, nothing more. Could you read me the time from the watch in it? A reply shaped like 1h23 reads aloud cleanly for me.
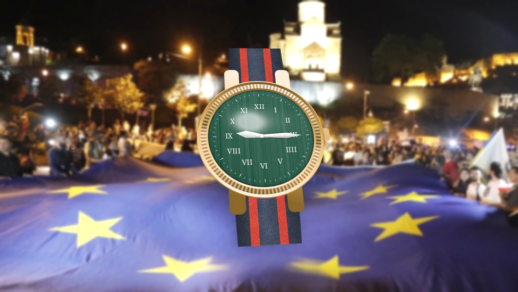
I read 9h15
